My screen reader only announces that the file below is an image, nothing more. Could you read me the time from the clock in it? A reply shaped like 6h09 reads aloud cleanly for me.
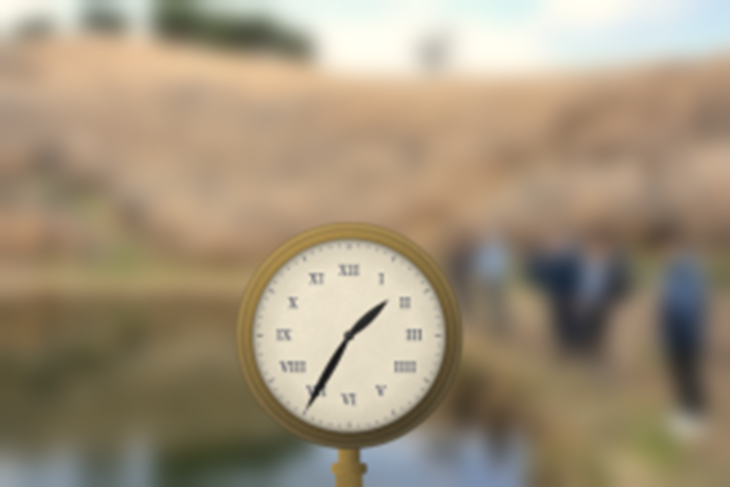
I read 1h35
